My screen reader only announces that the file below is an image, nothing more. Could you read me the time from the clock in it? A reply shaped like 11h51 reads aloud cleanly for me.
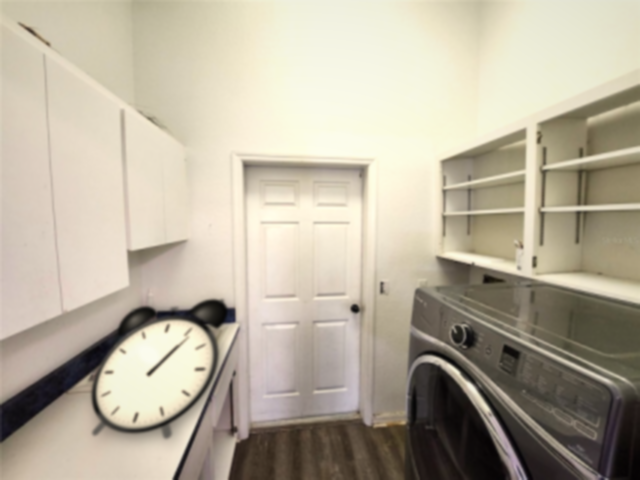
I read 1h06
